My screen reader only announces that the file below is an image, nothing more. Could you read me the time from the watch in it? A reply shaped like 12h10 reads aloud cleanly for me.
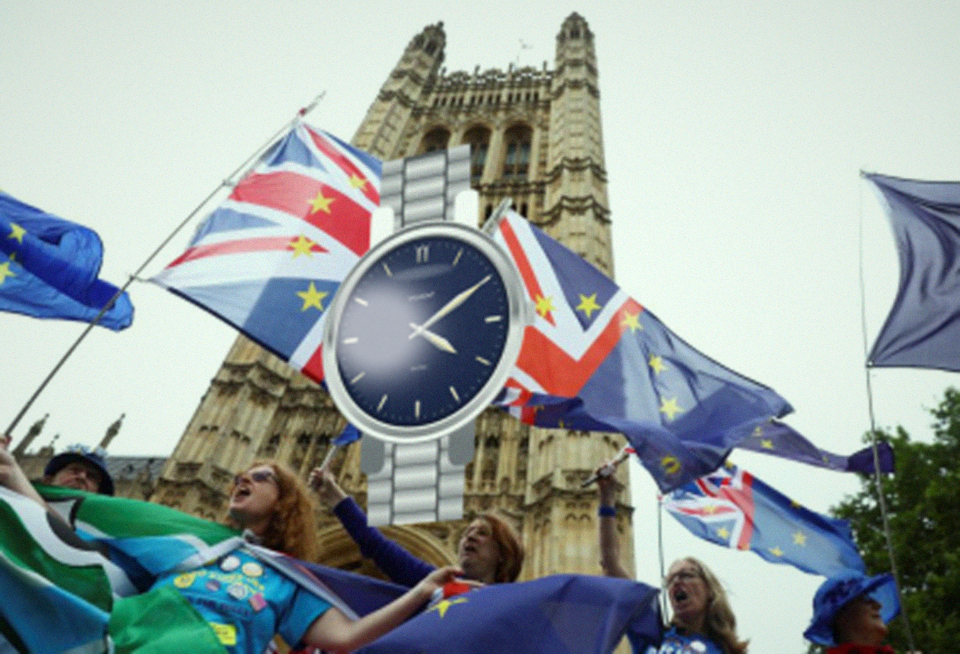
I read 4h10
